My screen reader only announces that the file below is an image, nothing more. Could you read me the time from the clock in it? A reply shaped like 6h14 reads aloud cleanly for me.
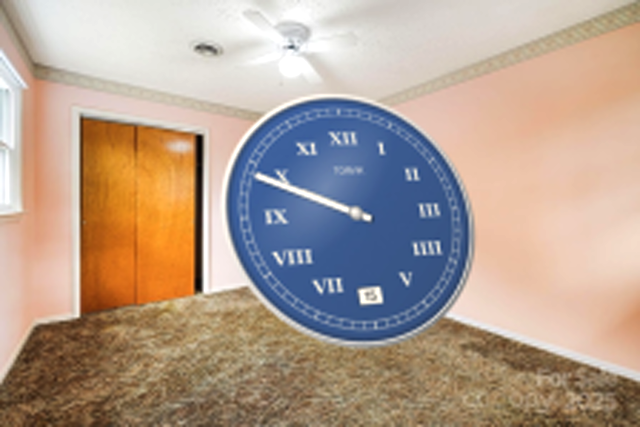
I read 9h49
